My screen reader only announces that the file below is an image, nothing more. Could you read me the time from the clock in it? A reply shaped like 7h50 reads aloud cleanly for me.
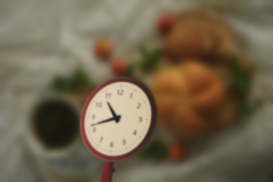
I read 10h42
